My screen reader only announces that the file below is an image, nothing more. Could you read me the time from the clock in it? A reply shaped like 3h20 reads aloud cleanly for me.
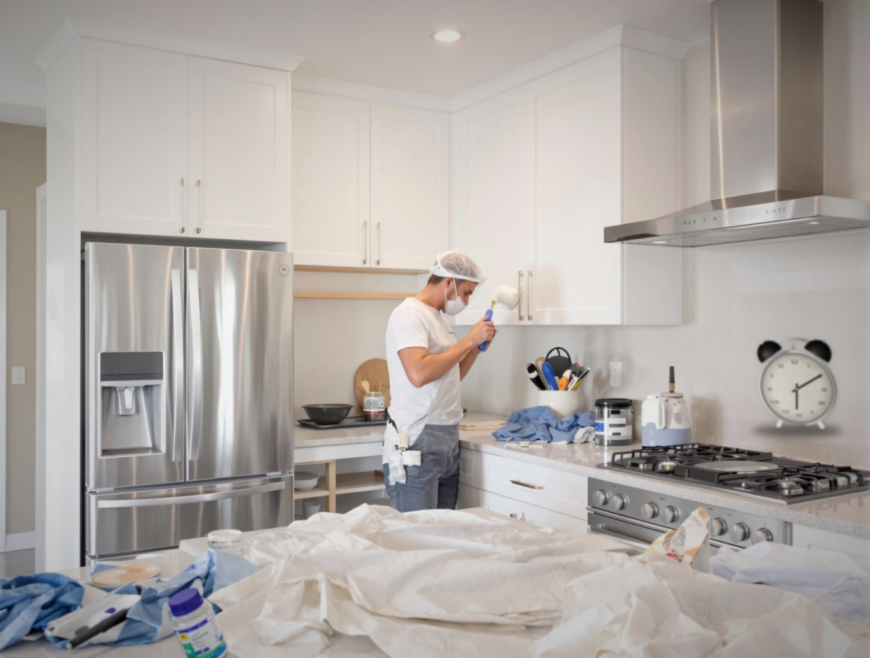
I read 6h10
